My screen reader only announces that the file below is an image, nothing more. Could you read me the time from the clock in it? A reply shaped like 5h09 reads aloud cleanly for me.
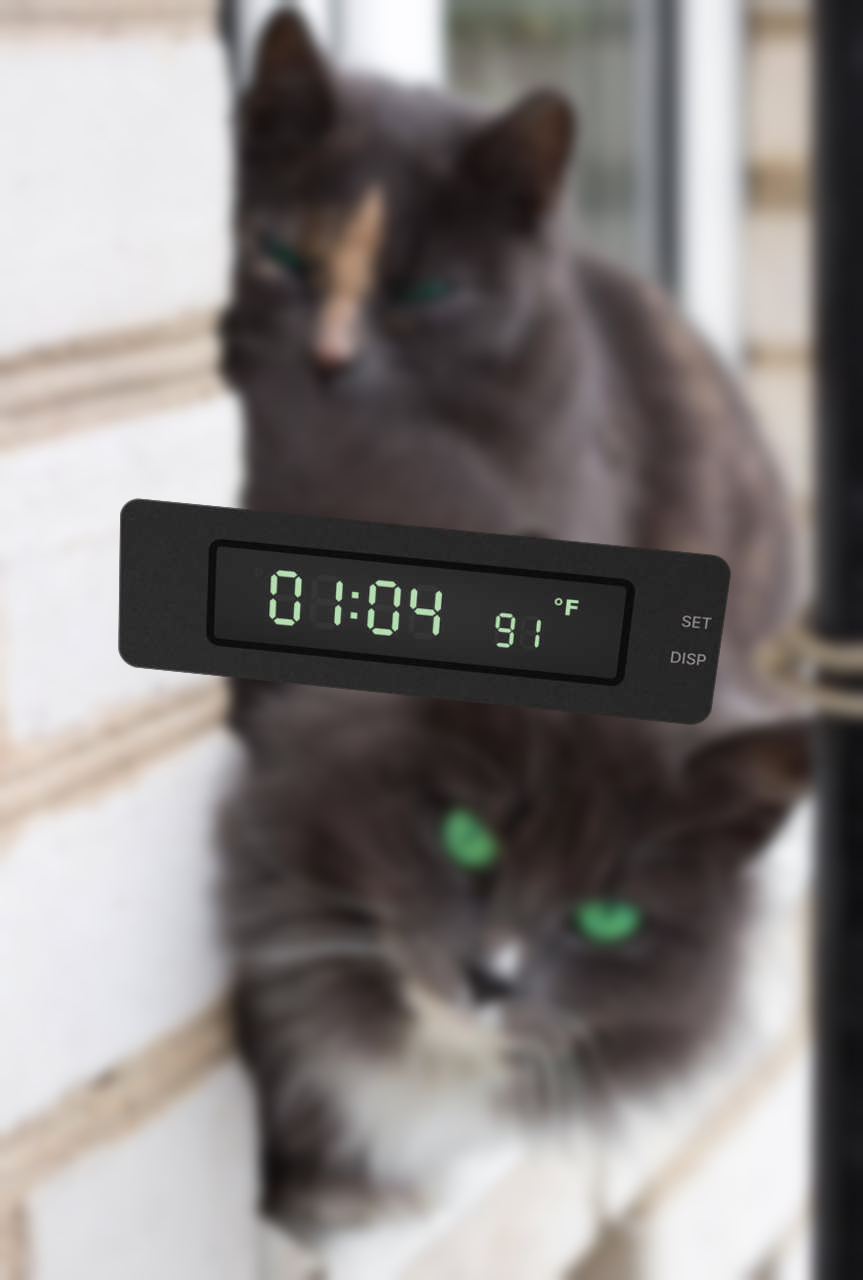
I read 1h04
